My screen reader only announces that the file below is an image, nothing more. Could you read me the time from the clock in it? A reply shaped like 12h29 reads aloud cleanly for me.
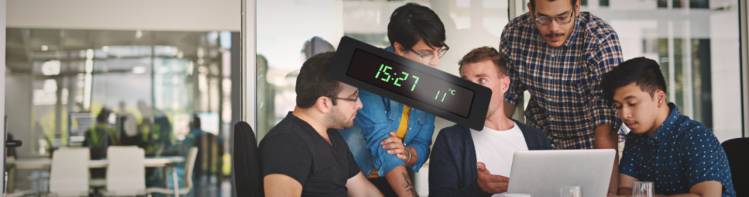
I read 15h27
